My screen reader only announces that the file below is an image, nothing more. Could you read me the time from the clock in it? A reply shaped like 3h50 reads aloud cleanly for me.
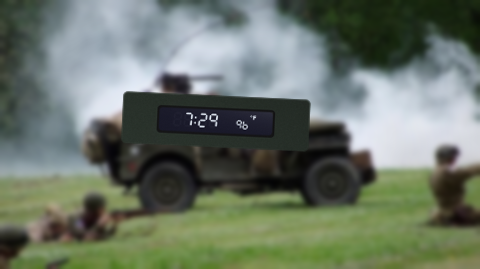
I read 7h29
